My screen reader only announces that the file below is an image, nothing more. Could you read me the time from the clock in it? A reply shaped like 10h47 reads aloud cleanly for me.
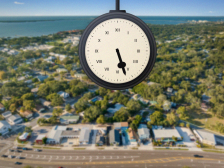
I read 5h27
